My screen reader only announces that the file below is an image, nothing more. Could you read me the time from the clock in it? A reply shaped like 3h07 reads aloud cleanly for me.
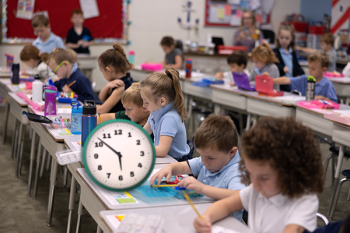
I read 5h52
